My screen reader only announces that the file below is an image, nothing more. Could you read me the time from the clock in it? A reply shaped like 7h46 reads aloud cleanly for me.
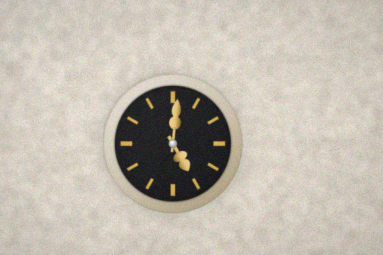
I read 5h01
